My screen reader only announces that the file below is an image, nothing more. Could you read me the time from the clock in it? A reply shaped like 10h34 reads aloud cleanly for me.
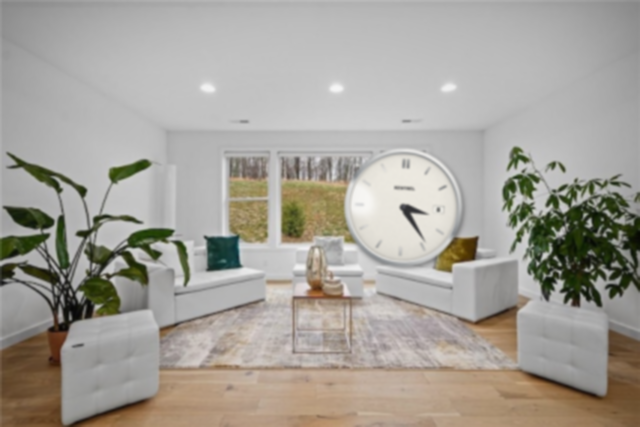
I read 3h24
